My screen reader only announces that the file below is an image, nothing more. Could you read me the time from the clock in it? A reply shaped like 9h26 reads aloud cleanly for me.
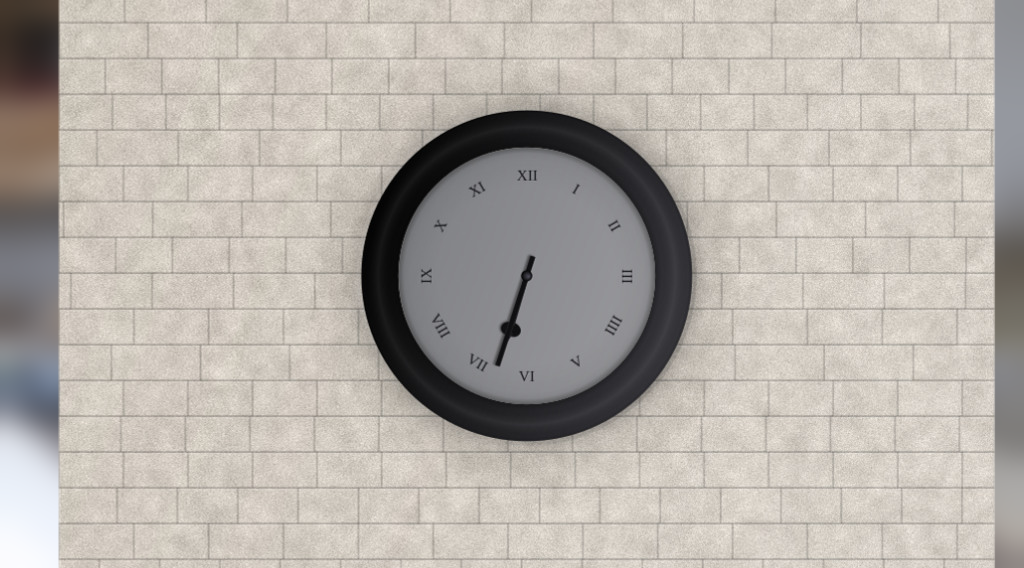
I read 6h33
